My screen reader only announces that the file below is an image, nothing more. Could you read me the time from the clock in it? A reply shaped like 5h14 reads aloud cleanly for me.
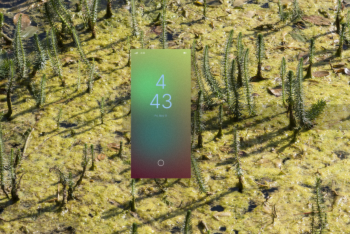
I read 4h43
